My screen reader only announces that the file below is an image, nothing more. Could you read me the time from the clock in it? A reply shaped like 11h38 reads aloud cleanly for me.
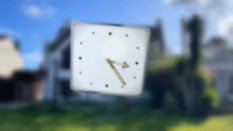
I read 3h24
